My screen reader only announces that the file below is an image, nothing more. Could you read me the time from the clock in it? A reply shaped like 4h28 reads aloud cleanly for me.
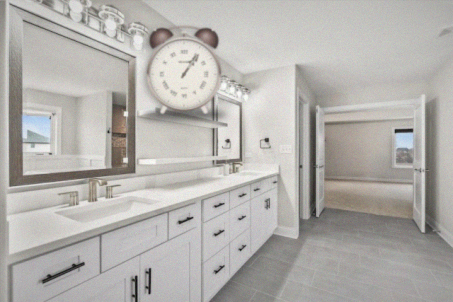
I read 1h06
